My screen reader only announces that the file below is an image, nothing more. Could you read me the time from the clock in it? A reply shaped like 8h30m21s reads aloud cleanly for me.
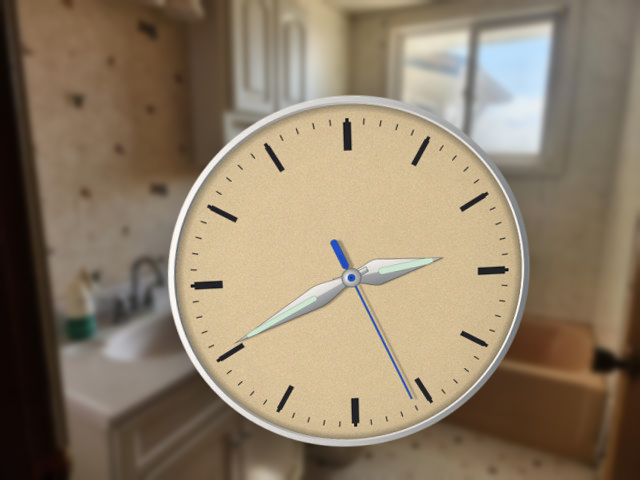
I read 2h40m26s
